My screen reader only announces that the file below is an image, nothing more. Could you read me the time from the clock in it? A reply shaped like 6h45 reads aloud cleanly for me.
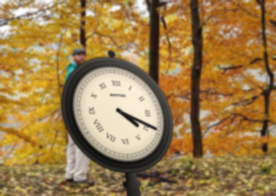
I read 4h19
